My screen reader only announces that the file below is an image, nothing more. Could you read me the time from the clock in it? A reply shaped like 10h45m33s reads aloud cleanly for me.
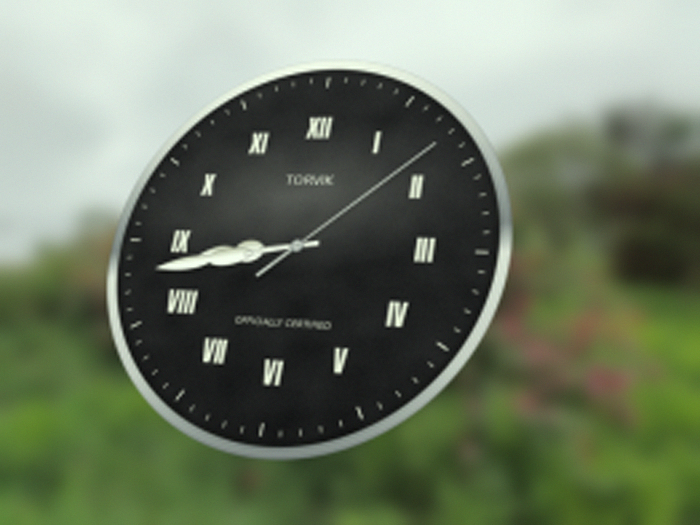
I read 8h43m08s
